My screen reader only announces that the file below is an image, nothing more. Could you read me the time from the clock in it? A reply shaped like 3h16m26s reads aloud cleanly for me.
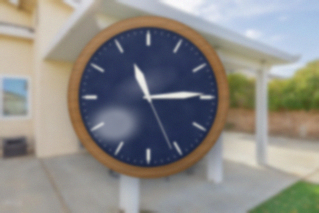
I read 11h14m26s
